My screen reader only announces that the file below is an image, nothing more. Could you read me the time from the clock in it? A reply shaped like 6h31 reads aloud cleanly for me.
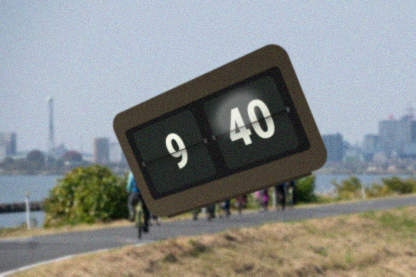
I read 9h40
